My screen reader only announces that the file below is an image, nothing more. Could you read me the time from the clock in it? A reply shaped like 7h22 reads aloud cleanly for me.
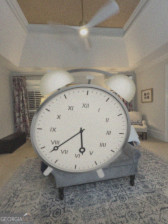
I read 5h38
